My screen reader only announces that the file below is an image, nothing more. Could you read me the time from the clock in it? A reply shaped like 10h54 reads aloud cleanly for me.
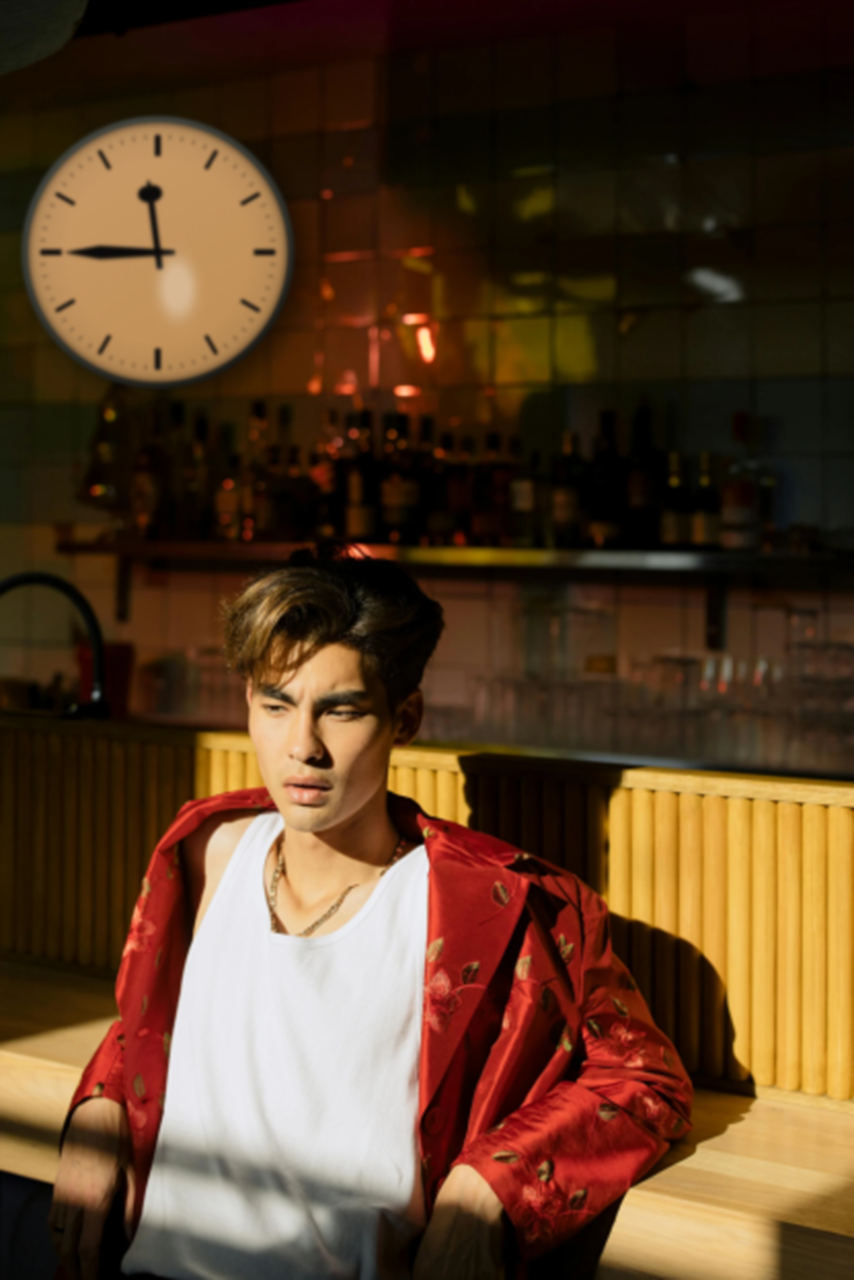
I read 11h45
